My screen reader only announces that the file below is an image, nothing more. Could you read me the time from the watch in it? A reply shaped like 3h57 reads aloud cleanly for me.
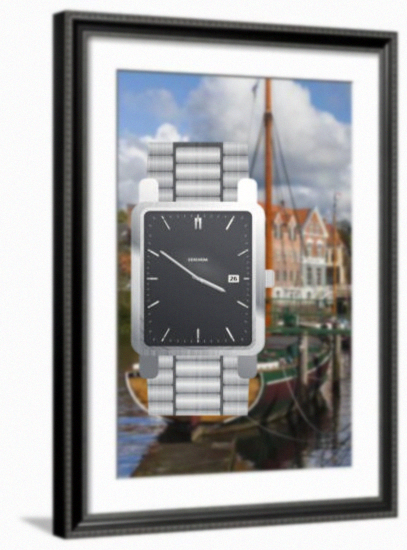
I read 3h51
